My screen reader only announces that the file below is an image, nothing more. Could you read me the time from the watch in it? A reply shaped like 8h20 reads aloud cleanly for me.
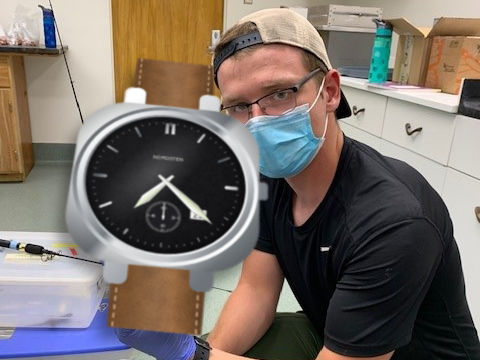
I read 7h22
